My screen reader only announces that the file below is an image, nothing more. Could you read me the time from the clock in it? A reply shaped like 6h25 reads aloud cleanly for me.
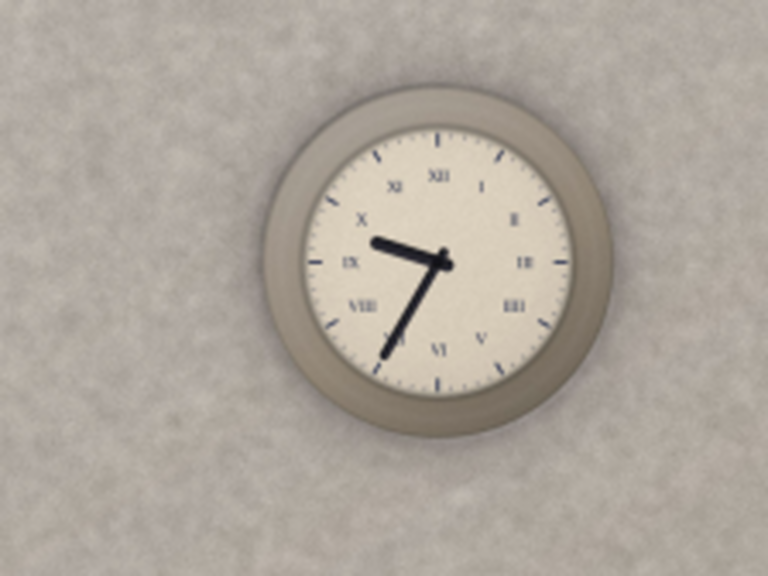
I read 9h35
